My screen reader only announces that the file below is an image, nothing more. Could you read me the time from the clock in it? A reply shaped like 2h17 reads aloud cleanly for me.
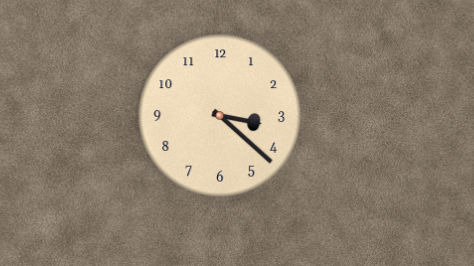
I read 3h22
